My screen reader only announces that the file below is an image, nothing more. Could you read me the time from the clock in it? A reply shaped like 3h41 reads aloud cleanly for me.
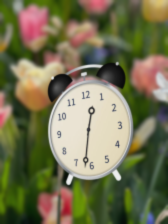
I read 12h32
